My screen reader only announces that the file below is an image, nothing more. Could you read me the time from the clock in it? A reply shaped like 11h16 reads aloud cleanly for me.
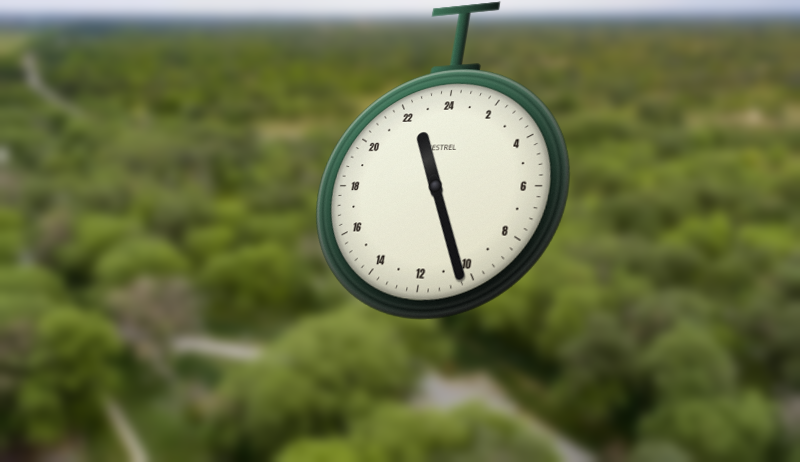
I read 22h26
